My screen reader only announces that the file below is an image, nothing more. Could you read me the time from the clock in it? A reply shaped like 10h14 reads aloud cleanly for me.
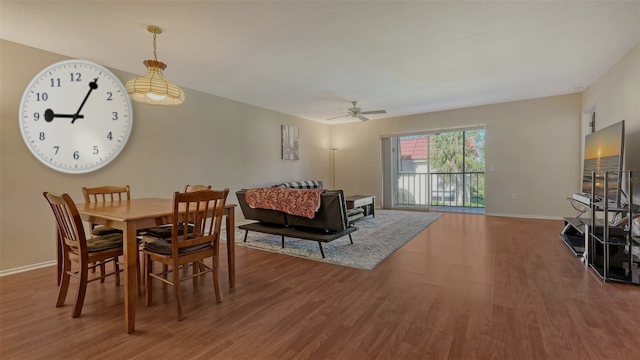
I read 9h05
